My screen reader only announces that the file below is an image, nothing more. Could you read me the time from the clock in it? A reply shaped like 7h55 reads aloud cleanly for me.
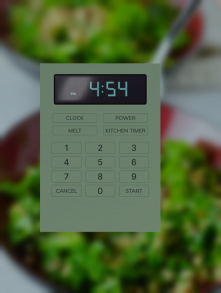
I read 4h54
